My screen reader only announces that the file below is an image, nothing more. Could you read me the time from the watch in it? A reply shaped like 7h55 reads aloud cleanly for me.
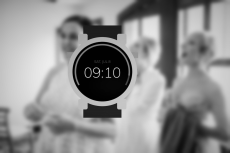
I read 9h10
